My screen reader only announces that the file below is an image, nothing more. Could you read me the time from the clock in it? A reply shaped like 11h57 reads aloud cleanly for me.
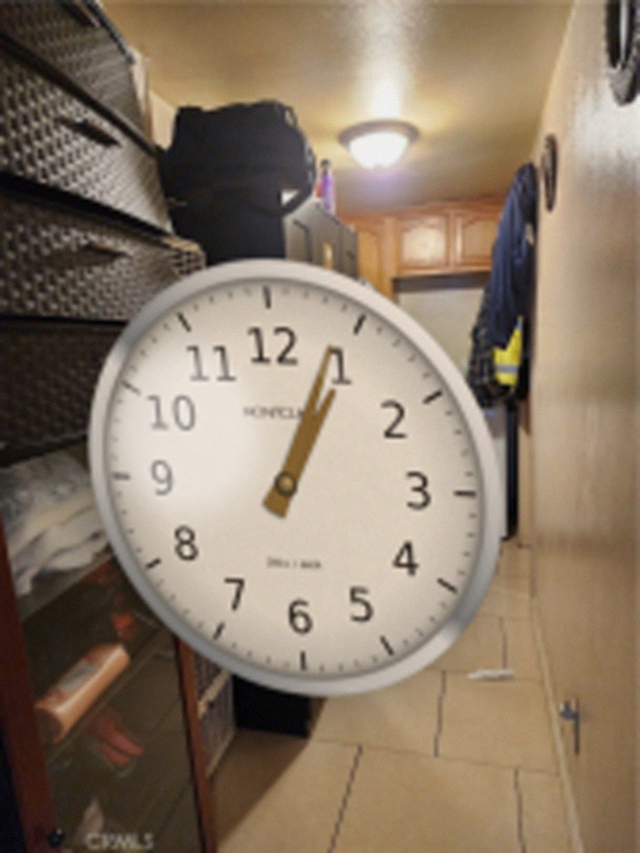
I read 1h04
